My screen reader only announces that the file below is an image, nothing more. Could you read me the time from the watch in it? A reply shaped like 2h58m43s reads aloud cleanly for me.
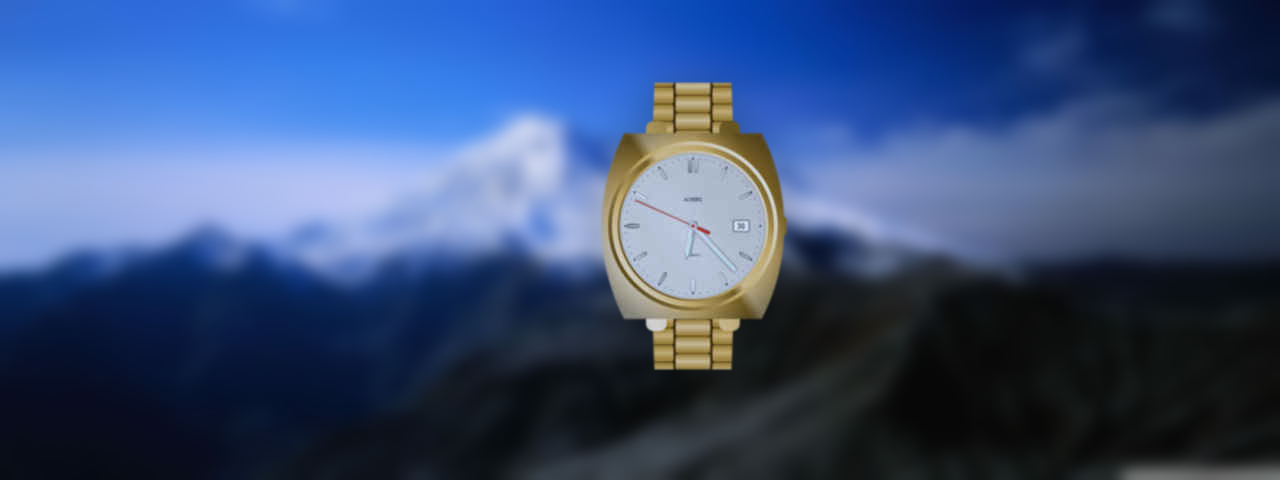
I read 6h22m49s
